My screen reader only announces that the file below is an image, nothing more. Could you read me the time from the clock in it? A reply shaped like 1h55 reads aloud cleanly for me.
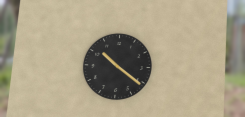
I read 10h21
